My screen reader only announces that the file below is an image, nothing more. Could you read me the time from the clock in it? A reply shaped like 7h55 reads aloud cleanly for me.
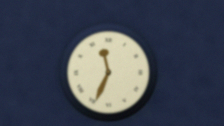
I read 11h34
